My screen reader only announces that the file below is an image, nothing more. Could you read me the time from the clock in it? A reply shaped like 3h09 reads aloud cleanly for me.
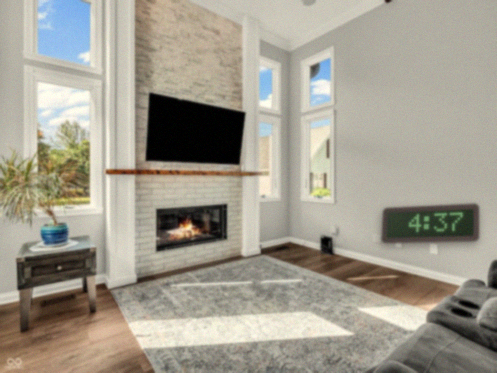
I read 4h37
